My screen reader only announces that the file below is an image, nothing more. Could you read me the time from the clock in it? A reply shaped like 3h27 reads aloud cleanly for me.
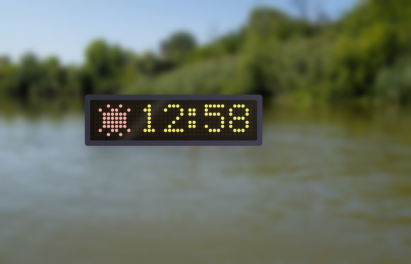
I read 12h58
